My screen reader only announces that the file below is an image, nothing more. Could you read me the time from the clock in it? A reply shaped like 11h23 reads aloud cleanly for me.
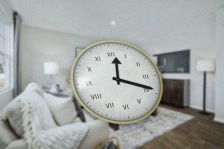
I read 12h19
